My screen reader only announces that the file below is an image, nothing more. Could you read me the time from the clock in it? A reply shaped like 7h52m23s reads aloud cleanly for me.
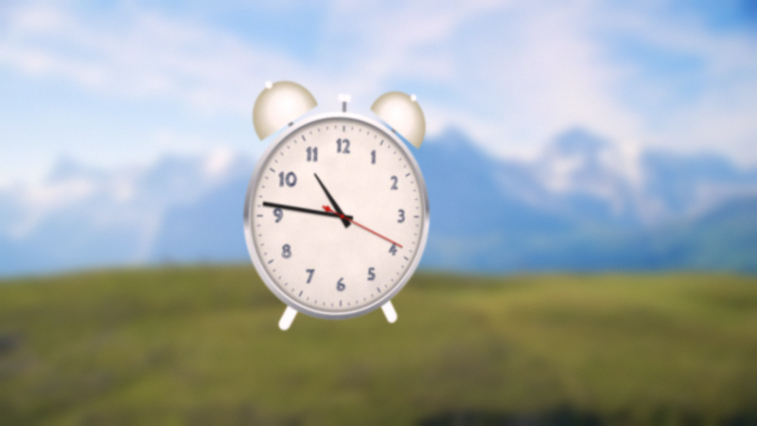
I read 10h46m19s
